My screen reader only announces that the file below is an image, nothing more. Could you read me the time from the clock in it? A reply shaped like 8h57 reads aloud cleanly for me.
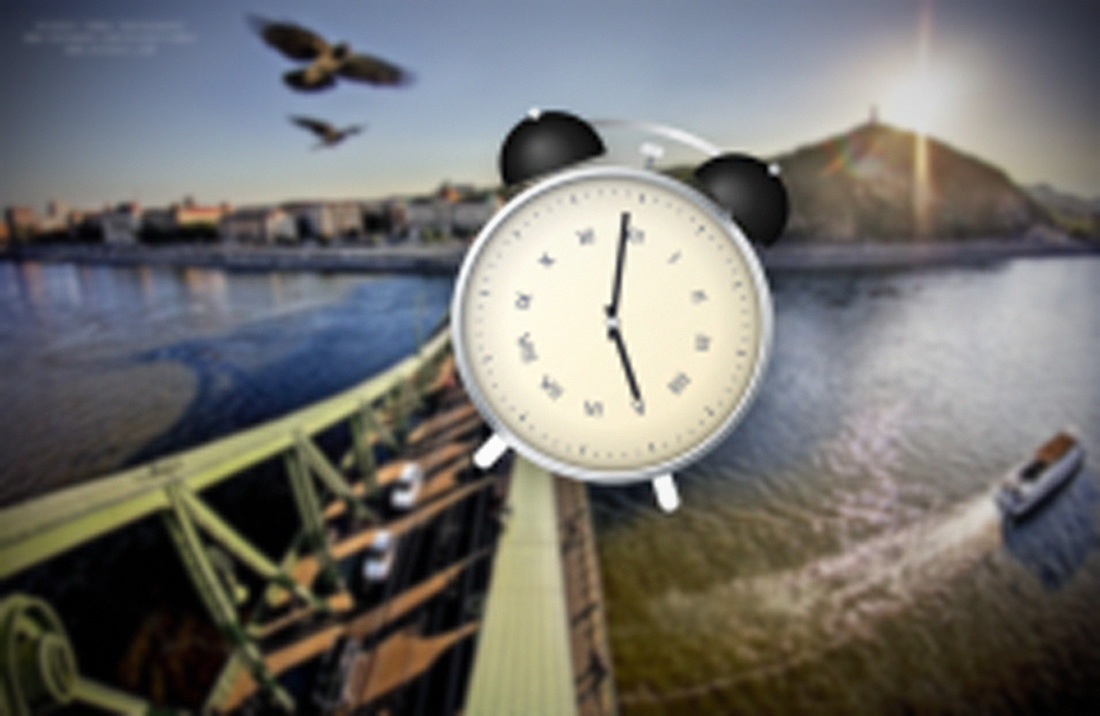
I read 4h59
